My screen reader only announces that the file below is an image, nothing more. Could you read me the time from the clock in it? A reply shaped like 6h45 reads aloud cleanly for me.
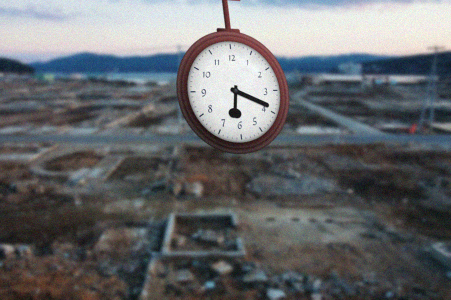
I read 6h19
